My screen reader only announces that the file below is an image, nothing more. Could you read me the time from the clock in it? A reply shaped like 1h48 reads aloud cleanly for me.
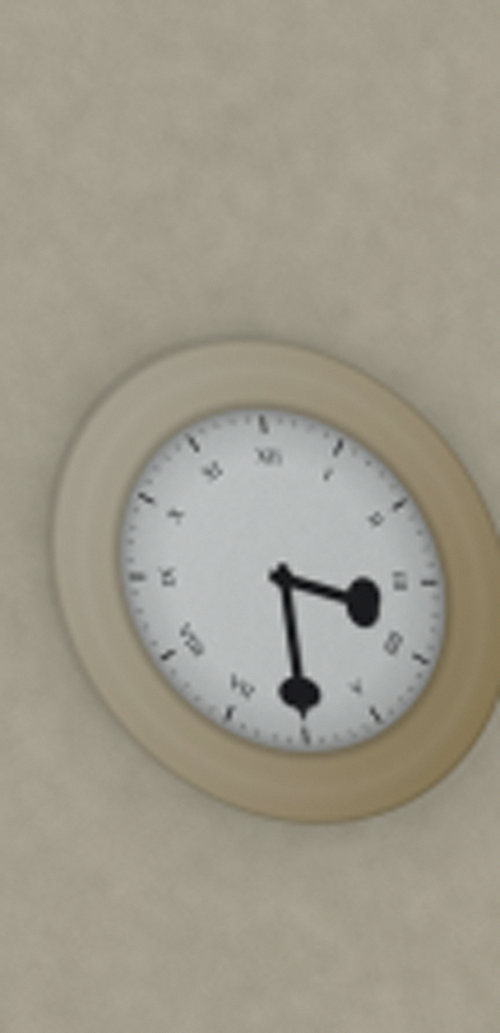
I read 3h30
